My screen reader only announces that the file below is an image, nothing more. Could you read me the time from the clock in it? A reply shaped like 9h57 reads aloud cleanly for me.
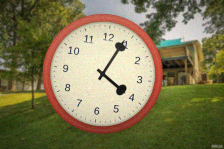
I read 4h04
